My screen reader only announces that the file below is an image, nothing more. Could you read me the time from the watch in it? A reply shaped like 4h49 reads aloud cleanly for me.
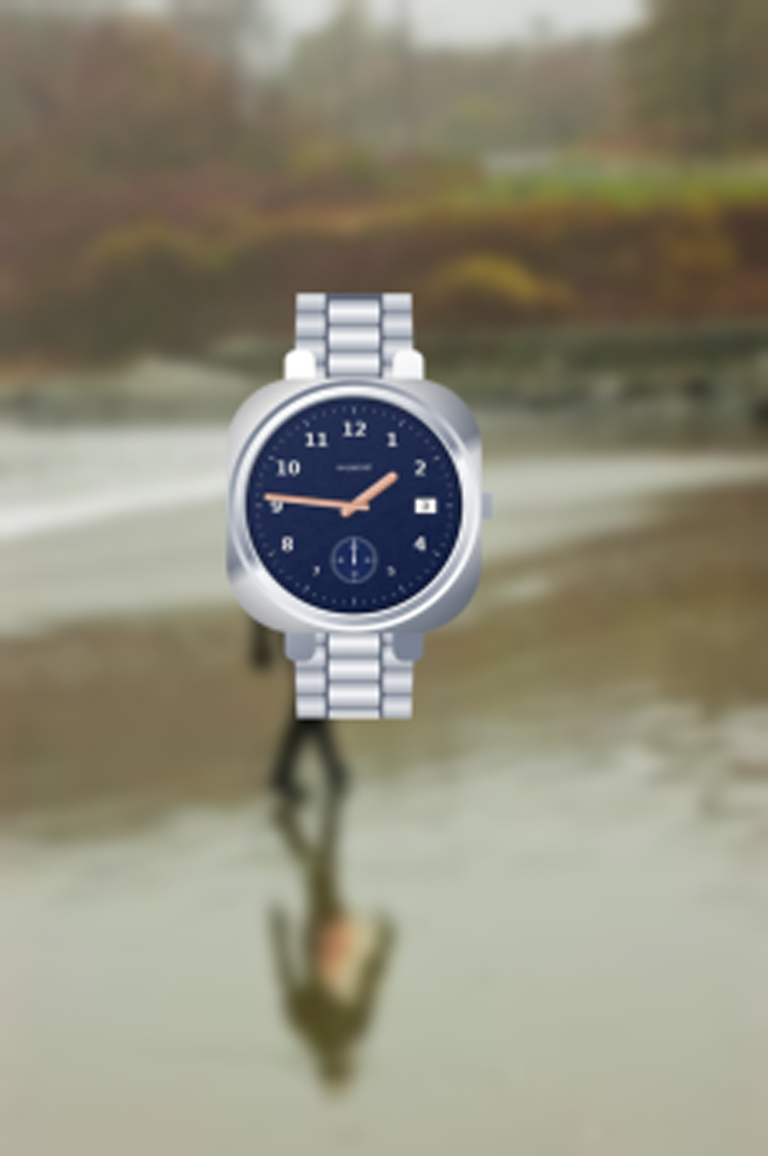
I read 1h46
